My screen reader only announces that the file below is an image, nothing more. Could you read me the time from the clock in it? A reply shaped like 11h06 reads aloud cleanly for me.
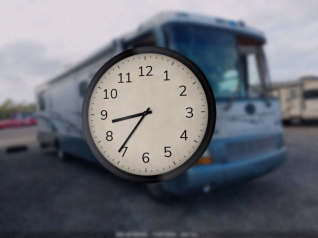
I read 8h36
